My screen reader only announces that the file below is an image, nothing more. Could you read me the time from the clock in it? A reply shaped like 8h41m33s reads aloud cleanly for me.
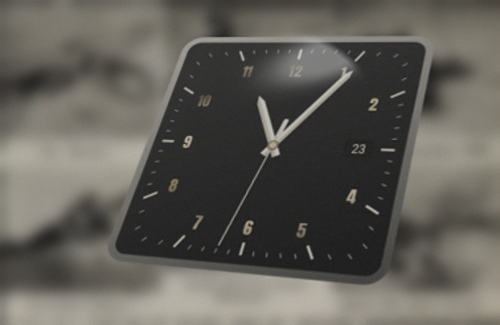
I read 11h05m32s
